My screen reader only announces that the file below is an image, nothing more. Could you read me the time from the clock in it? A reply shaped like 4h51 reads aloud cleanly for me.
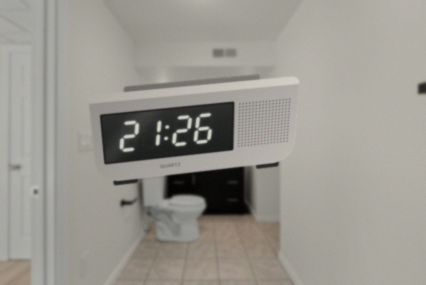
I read 21h26
